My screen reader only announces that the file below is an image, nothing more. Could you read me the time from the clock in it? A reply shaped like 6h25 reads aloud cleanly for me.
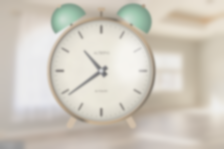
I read 10h39
